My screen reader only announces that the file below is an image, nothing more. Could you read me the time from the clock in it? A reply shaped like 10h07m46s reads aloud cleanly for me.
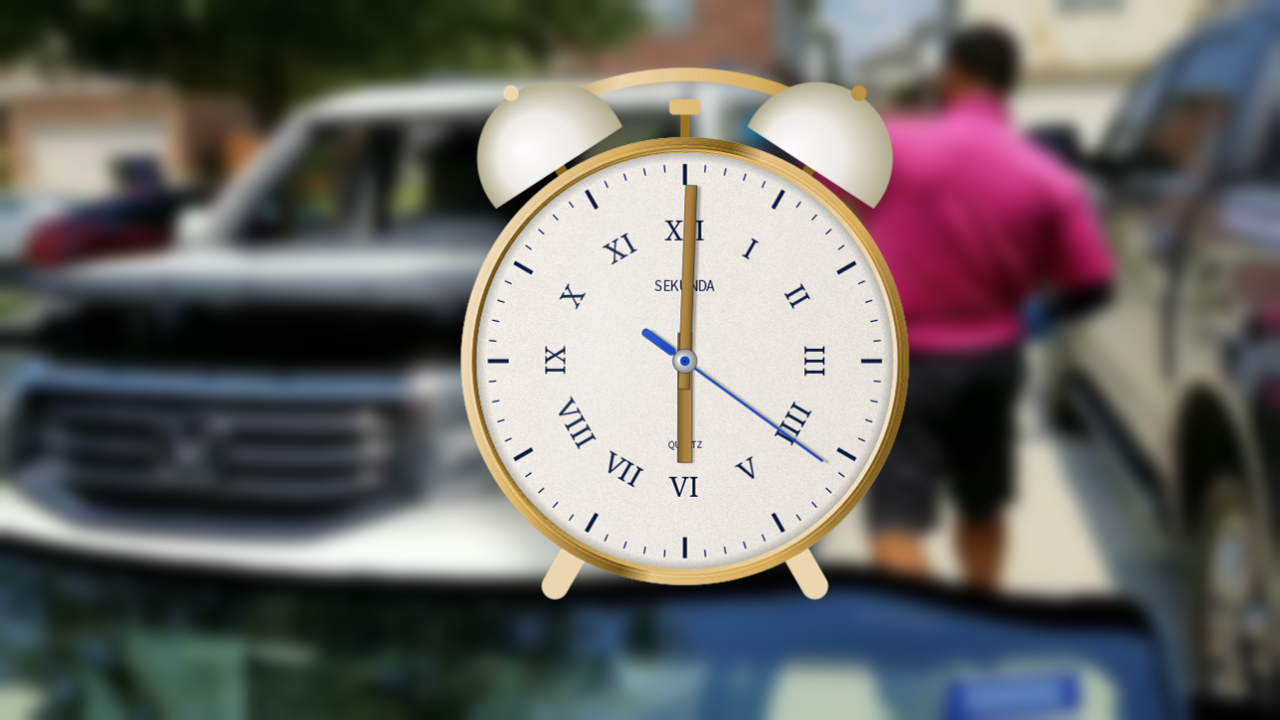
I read 6h00m21s
